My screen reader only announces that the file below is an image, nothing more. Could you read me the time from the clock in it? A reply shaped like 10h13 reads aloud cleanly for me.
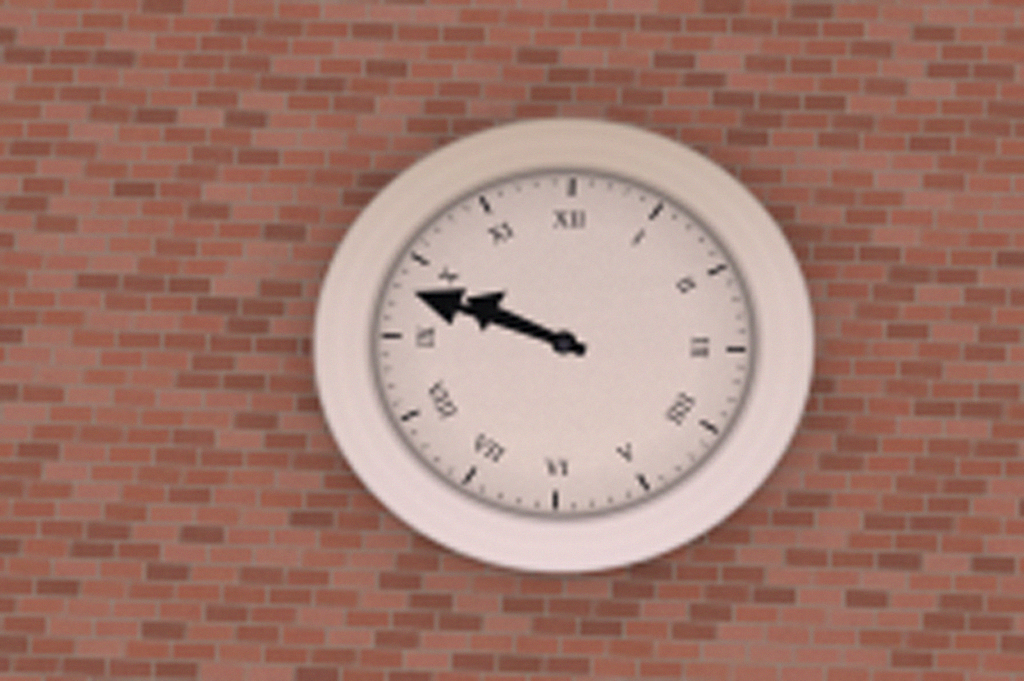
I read 9h48
